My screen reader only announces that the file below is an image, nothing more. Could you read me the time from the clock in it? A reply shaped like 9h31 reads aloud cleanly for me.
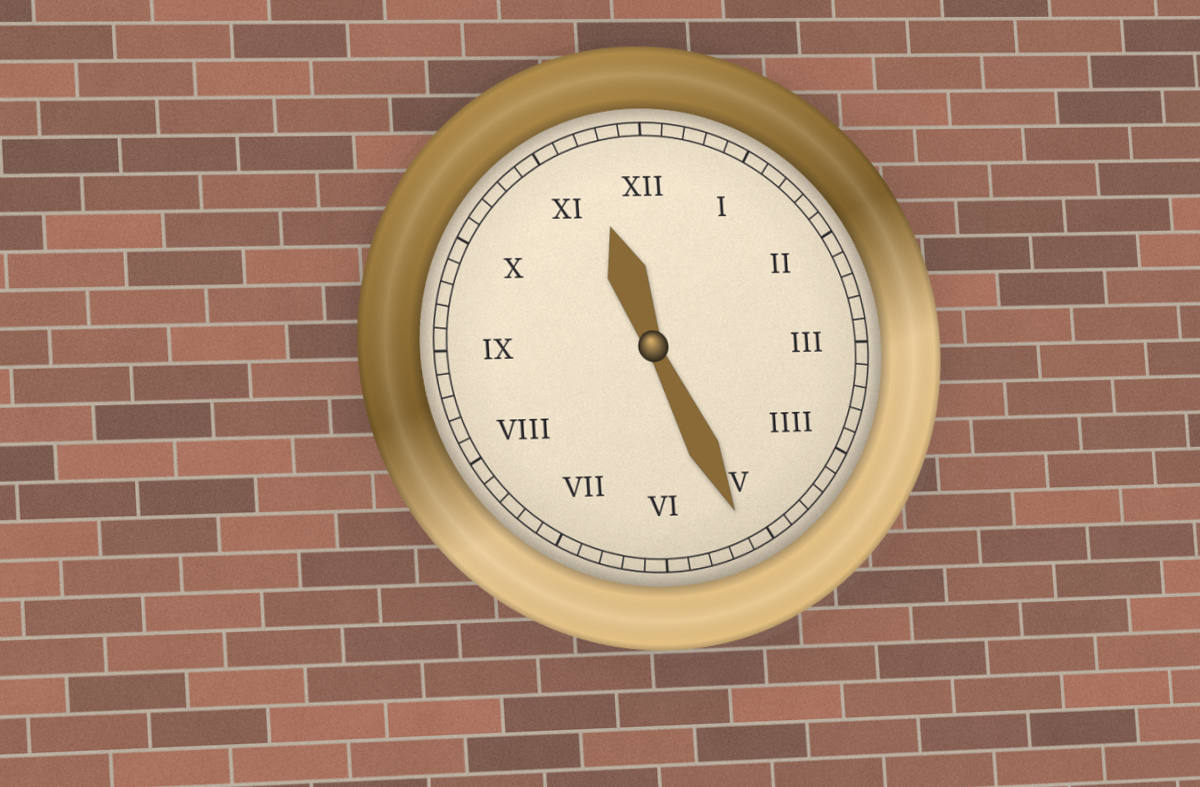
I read 11h26
